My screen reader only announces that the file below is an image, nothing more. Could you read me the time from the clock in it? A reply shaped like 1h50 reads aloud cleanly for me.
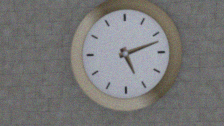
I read 5h12
